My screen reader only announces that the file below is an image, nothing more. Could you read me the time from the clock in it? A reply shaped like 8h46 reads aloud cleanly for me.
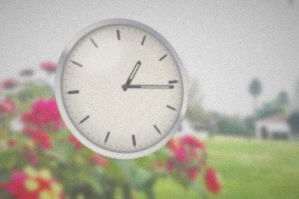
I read 1h16
